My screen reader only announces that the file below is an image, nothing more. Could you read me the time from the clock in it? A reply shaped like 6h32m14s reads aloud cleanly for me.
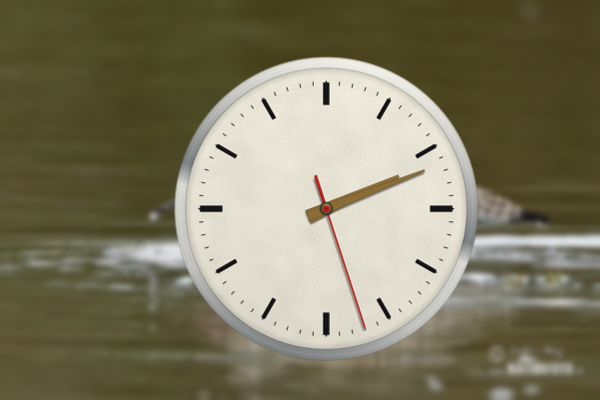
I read 2h11m27s
